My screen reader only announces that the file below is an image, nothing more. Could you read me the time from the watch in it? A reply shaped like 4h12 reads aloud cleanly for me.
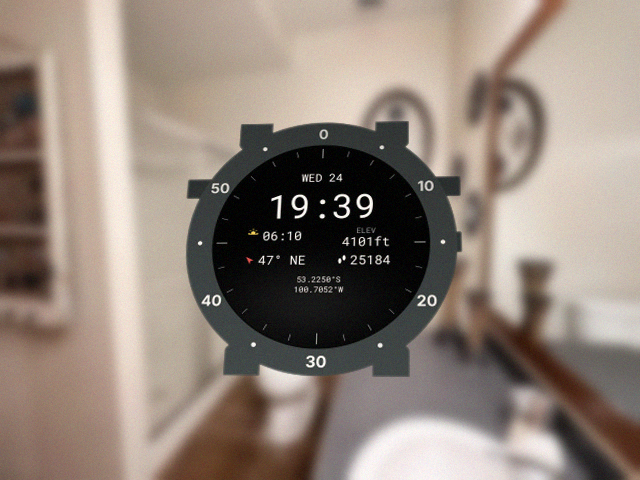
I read 19h39
